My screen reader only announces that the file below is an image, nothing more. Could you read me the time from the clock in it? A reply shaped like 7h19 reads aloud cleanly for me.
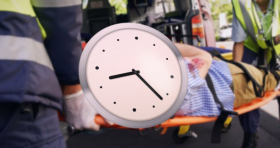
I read 8h22
